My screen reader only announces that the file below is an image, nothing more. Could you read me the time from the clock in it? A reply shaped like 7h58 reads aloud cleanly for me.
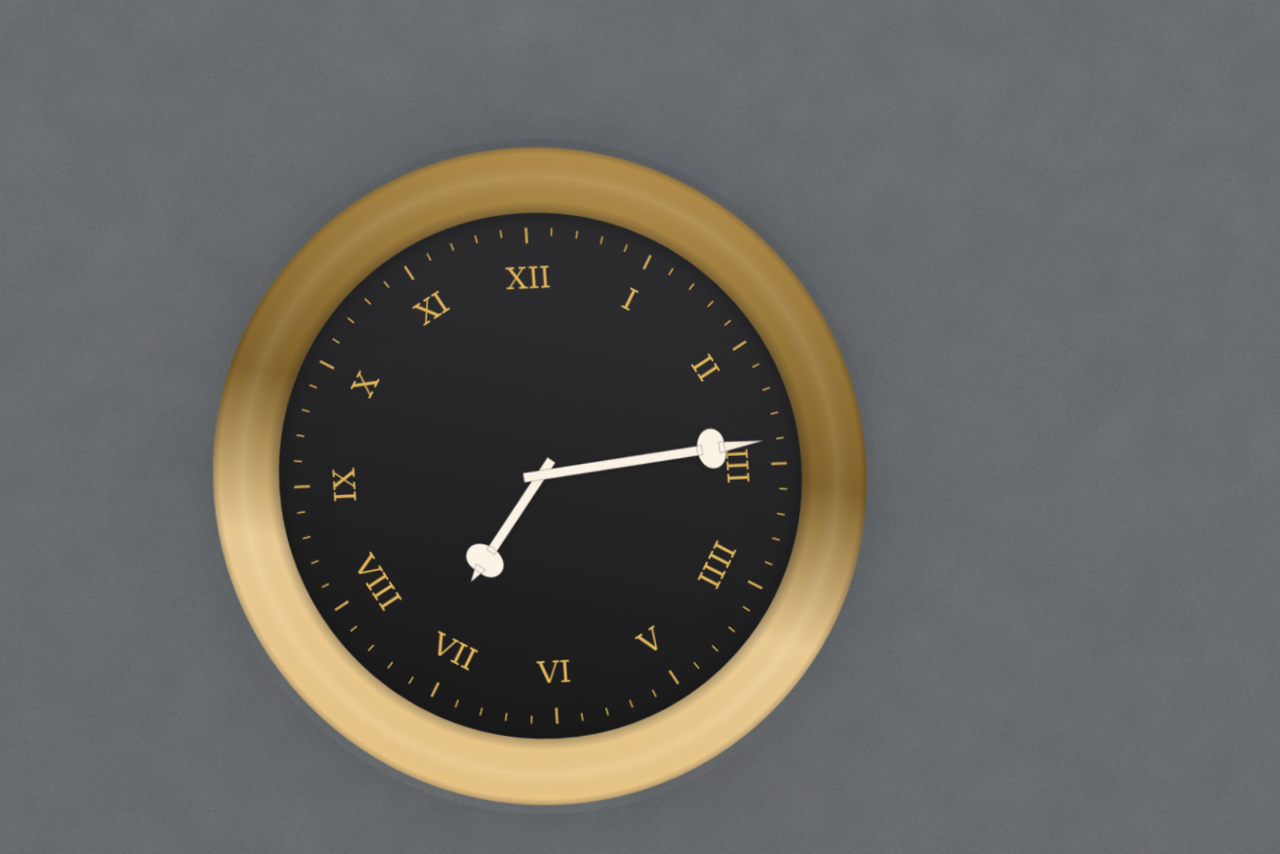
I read 7h14
